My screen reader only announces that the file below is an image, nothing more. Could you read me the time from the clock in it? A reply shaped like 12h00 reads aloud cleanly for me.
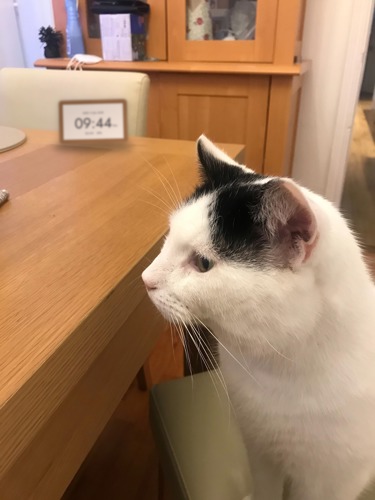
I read 9h44
